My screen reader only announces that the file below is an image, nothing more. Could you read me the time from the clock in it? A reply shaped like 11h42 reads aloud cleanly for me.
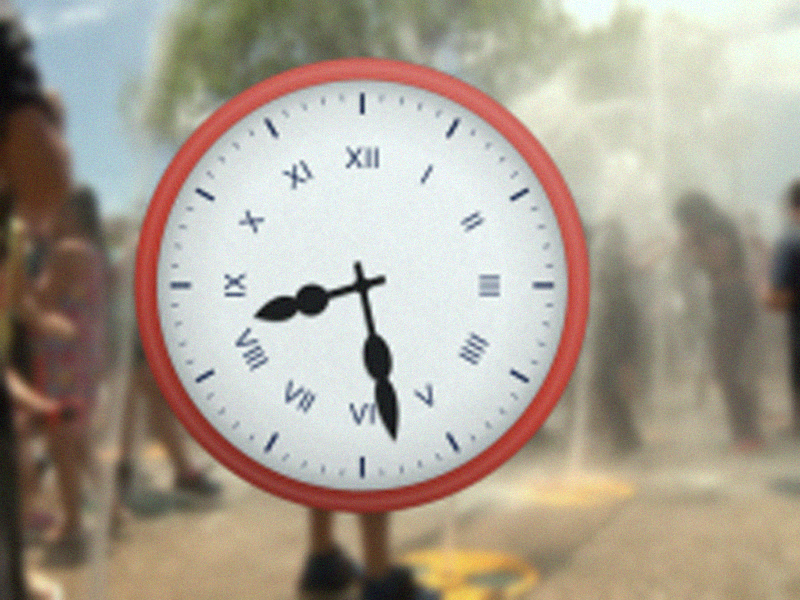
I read 8h28
